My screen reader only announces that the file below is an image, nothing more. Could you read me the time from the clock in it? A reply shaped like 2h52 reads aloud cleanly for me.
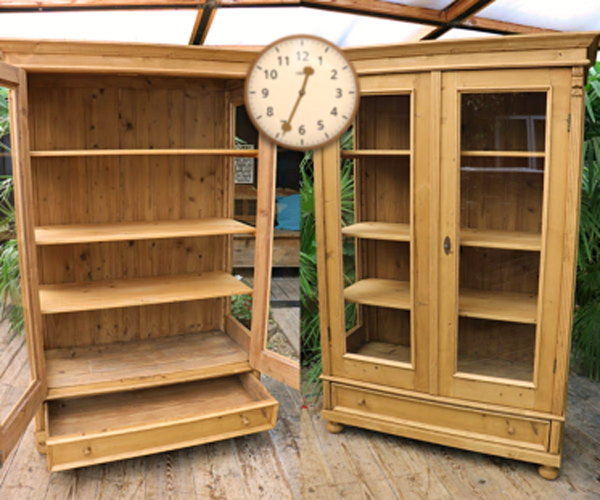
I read 12h34
